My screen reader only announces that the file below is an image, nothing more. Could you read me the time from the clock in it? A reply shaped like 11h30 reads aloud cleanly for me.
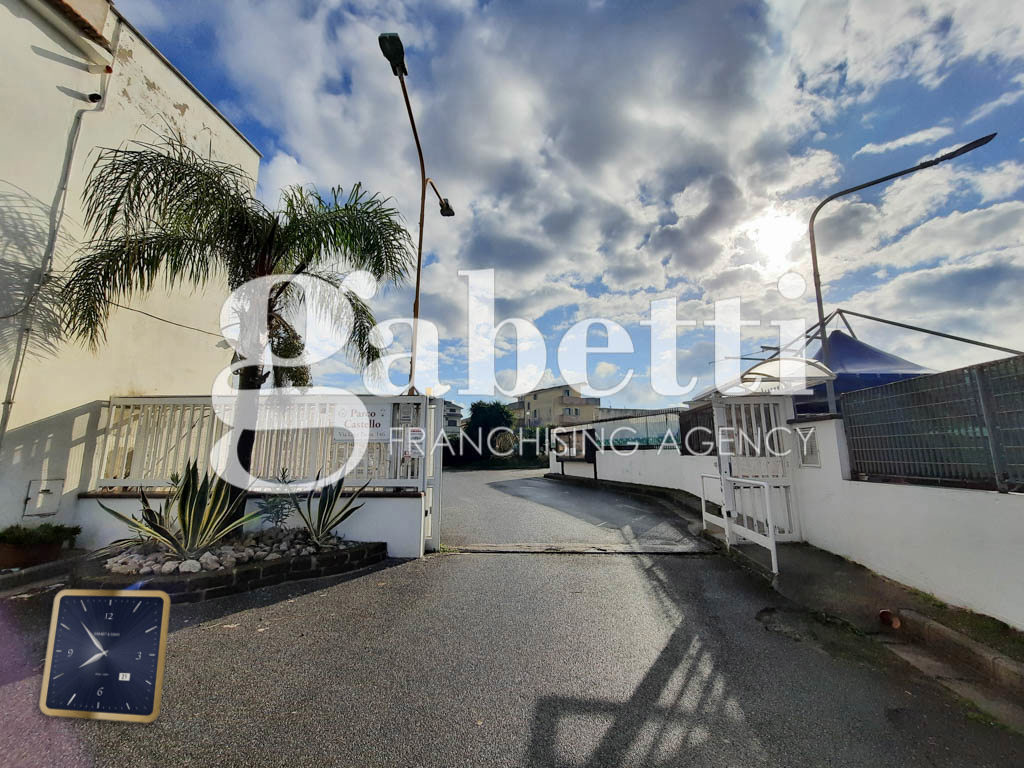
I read 7h53
